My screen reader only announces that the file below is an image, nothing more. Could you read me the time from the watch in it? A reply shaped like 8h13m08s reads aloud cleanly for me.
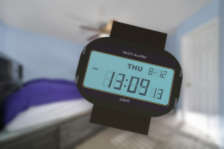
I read 13h09m13s
